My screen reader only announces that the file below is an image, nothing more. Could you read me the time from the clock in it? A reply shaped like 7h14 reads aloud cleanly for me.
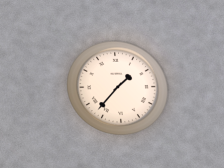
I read 1h37
